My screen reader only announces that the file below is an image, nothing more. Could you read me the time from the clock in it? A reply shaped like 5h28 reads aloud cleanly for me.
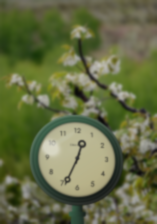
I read 12h34
